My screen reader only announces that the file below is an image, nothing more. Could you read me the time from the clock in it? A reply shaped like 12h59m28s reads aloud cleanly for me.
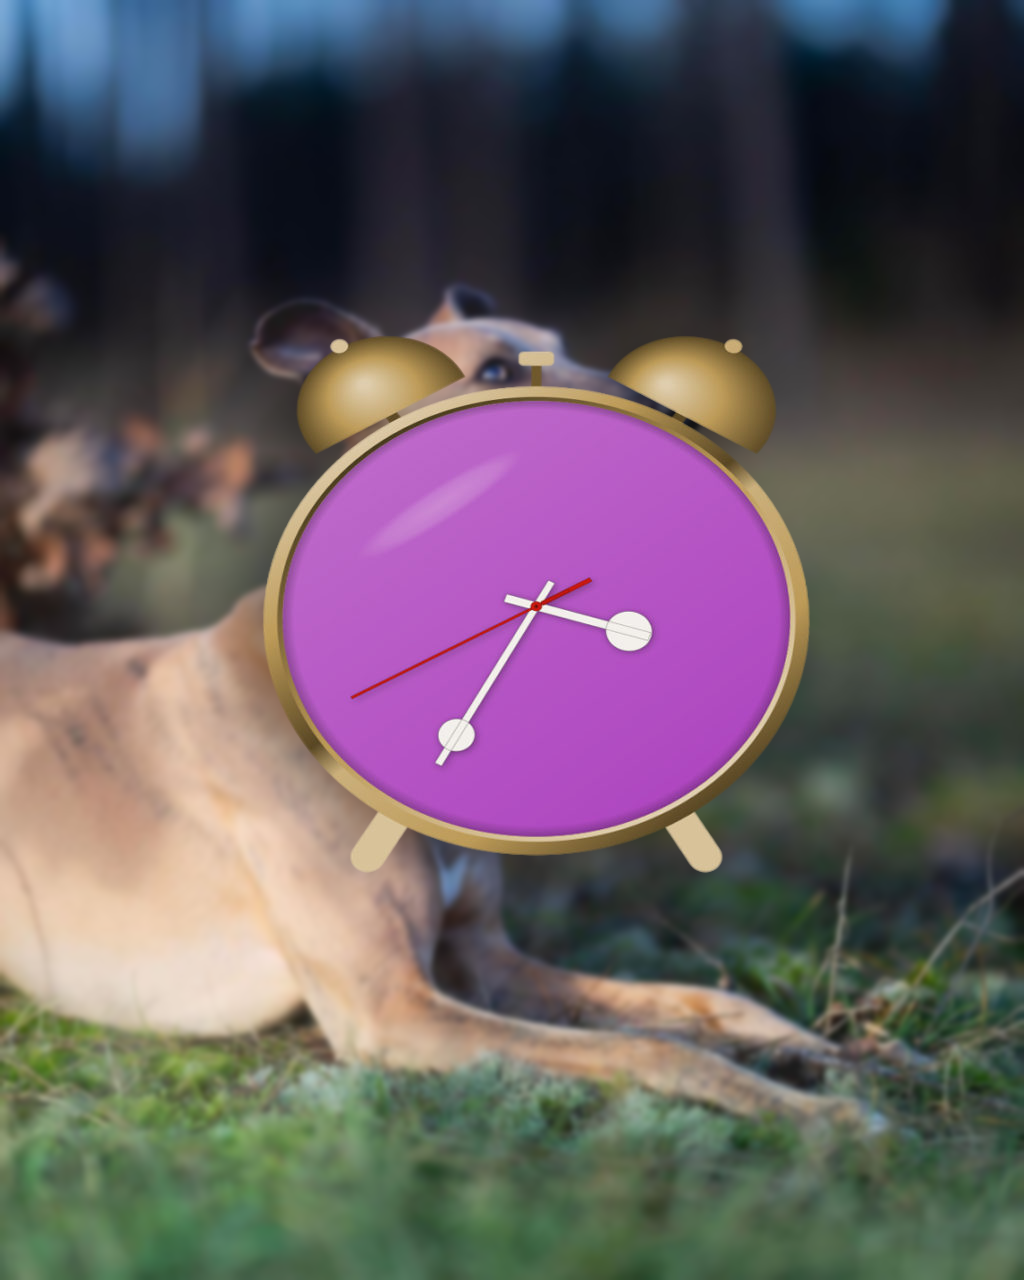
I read 3h34m40s
